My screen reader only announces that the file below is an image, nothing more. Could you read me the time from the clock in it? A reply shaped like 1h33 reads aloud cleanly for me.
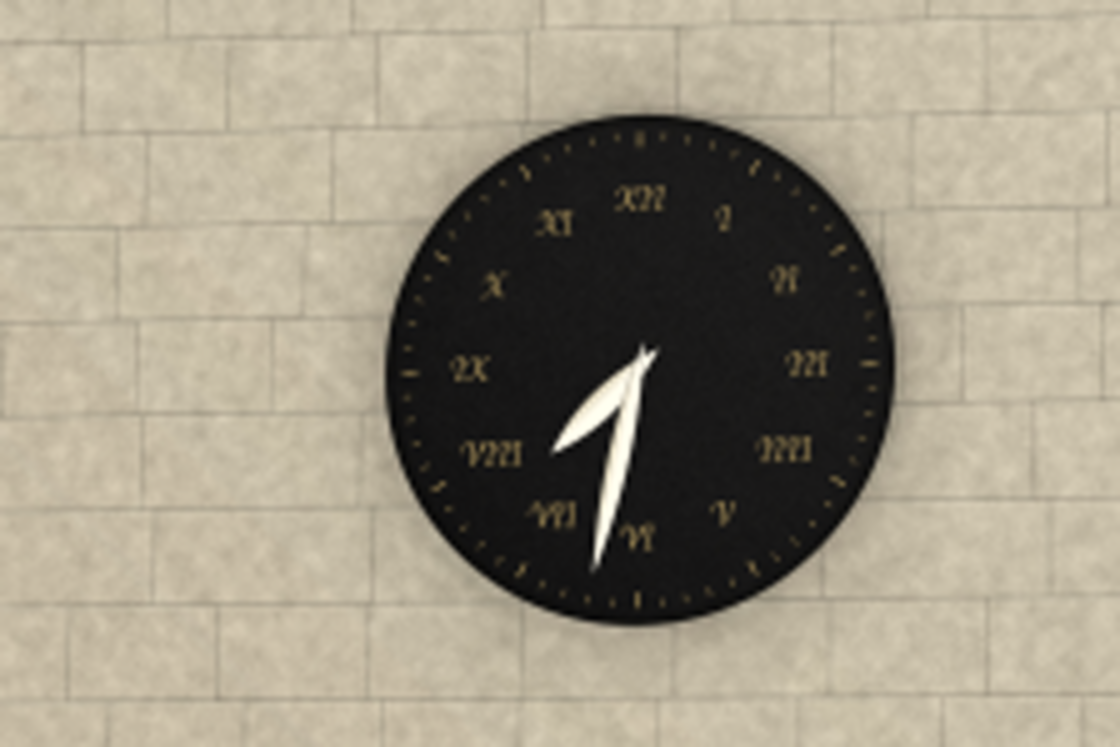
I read 7h32
